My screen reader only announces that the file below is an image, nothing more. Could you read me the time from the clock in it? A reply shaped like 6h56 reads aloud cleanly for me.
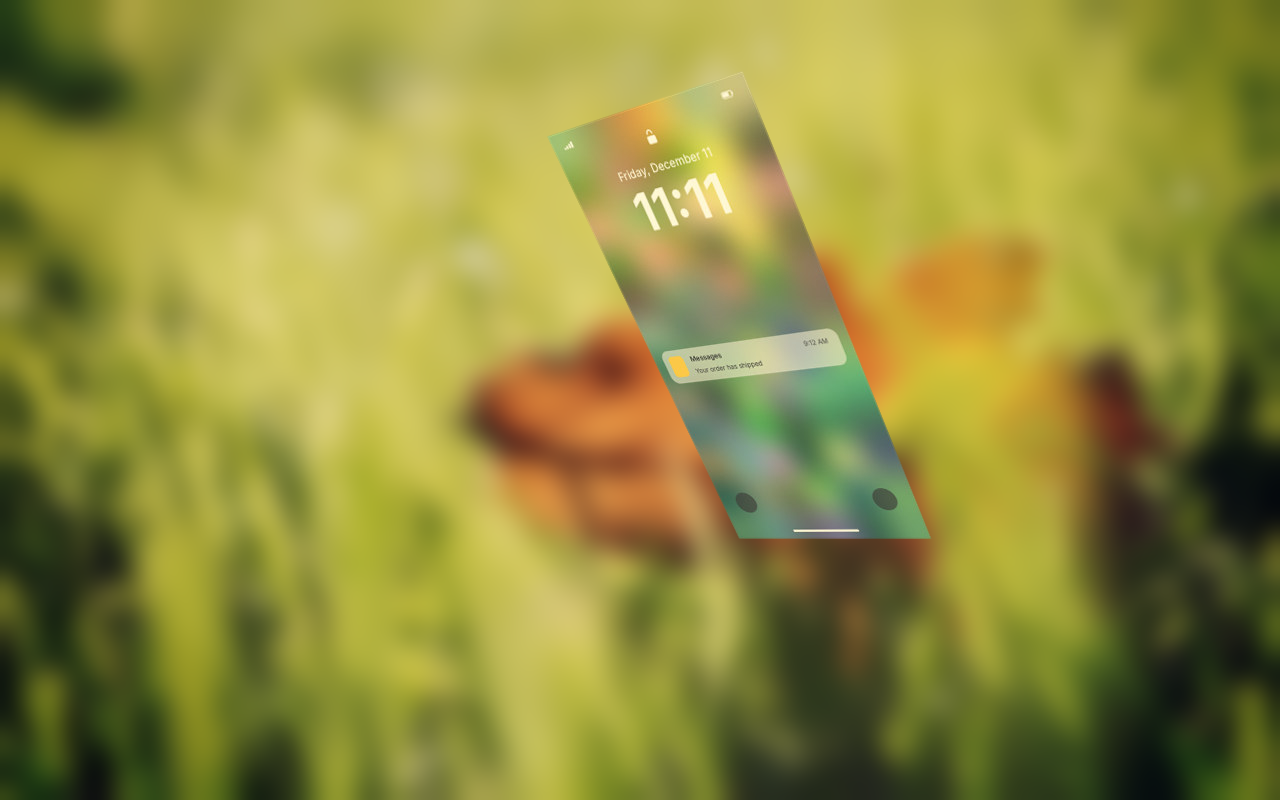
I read 11h11
